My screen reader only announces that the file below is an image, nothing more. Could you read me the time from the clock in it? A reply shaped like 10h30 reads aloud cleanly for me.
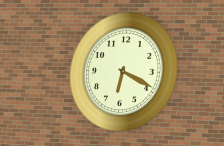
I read 6h19
